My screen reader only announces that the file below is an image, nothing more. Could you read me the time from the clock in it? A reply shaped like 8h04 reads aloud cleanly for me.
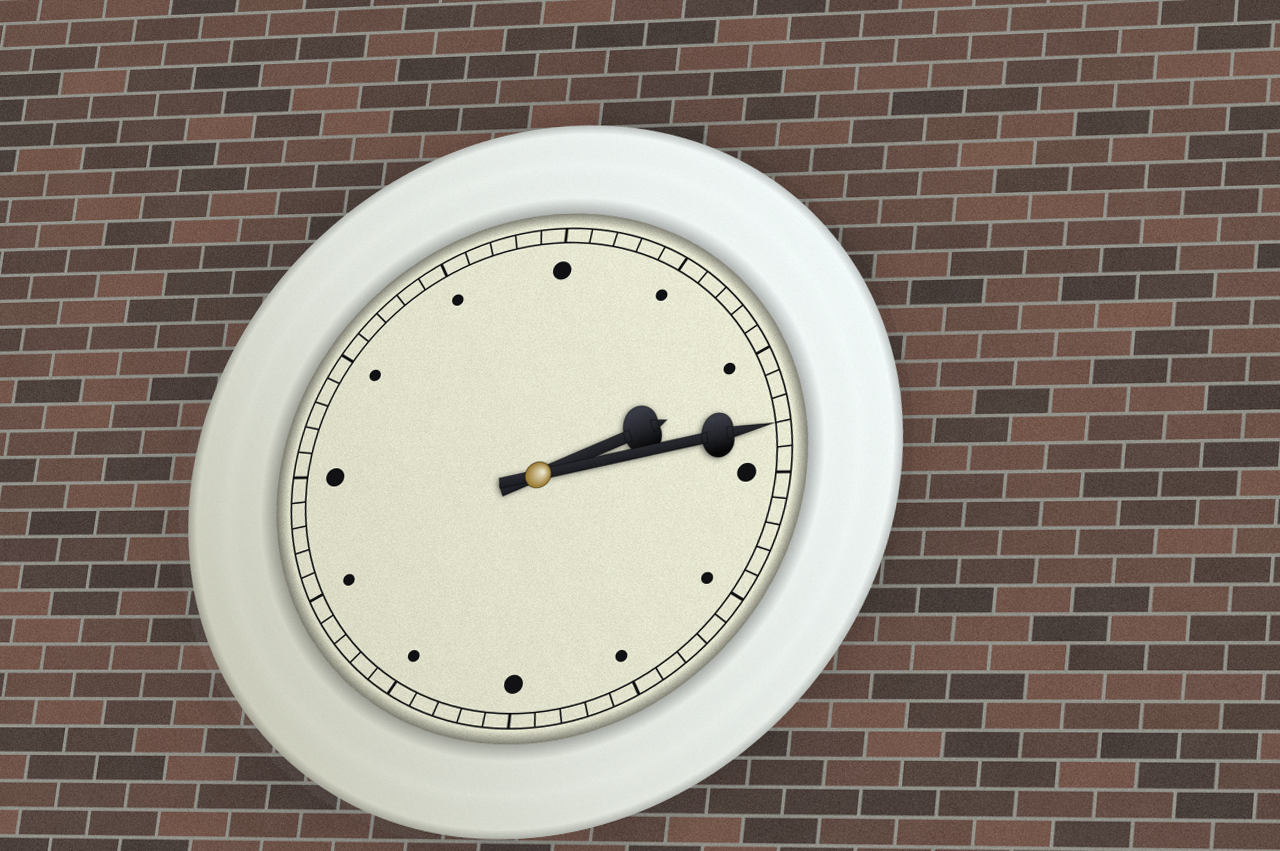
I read 2h13
